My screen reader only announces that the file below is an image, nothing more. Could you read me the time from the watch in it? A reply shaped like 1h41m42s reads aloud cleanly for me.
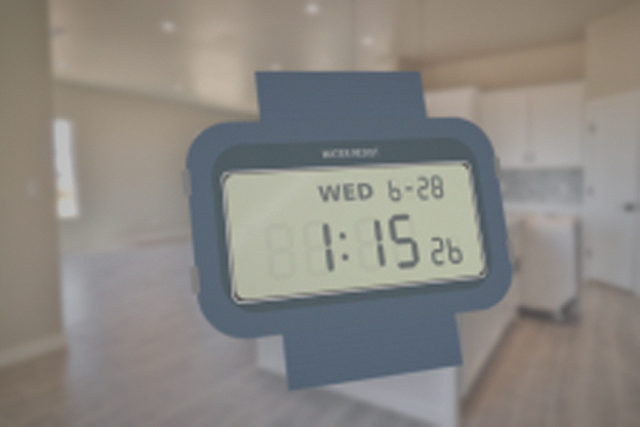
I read 1h15m26s
